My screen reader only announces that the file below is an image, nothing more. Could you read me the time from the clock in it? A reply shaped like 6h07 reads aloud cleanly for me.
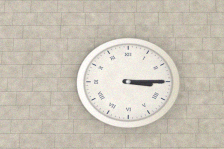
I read 3h15
